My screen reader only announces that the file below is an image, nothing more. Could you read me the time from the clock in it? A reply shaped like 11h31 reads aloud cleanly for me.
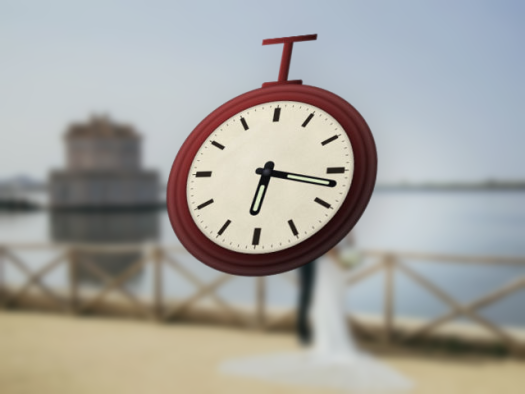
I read 6h17
